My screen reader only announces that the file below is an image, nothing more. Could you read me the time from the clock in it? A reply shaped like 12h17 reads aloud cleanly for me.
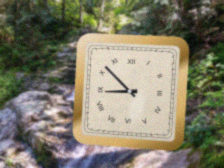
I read 8h52
